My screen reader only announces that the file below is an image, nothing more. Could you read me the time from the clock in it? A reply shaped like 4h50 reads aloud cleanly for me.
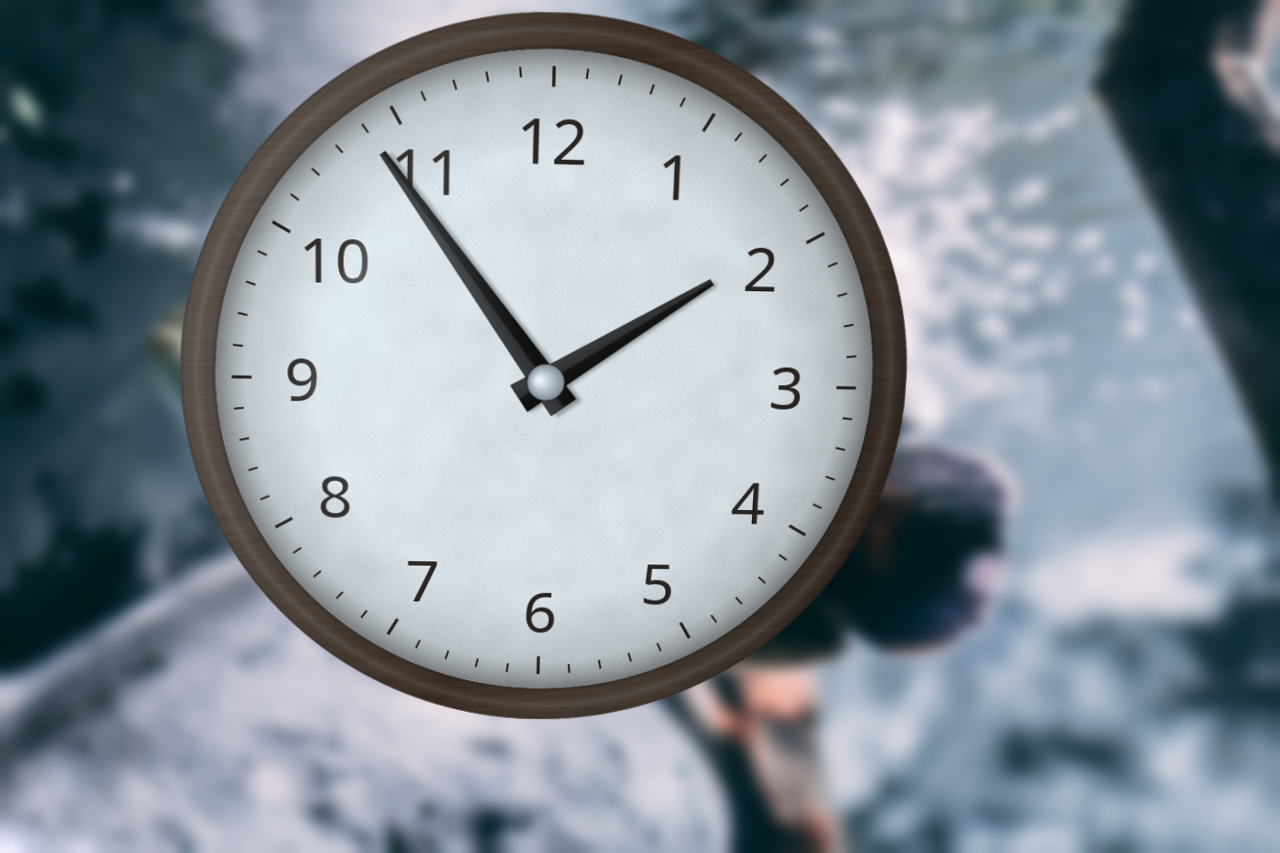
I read 1h54
